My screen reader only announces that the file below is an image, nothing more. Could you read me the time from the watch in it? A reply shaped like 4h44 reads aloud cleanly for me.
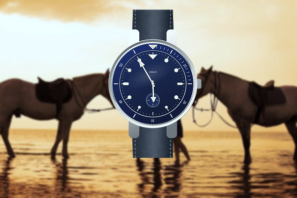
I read 5h55
